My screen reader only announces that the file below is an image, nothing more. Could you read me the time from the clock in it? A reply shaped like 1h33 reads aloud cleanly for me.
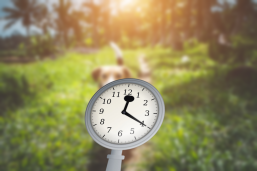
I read 12h20
